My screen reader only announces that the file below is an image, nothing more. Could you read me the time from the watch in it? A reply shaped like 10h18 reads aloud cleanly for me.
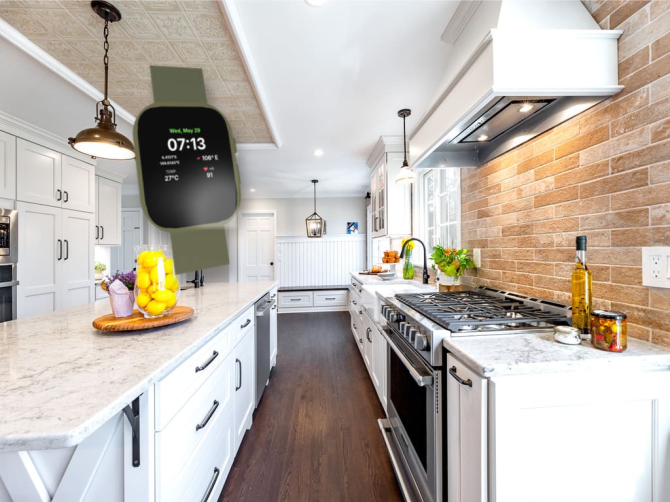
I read 7h13
